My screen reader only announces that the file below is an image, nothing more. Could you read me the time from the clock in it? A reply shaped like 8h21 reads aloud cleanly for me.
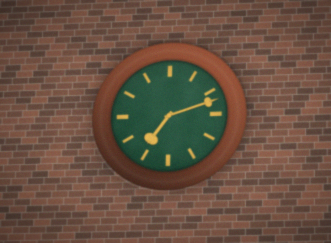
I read 7h12
